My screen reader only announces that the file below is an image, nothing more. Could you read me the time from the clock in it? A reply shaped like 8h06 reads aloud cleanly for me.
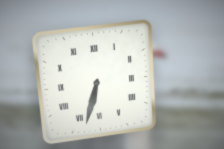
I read 6h33
